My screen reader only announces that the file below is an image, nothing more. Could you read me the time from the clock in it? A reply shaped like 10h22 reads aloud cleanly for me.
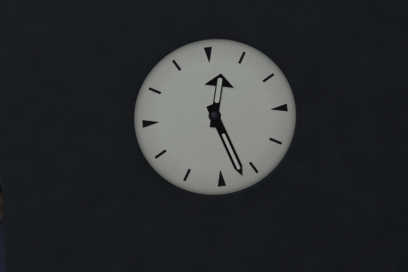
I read 12h27
